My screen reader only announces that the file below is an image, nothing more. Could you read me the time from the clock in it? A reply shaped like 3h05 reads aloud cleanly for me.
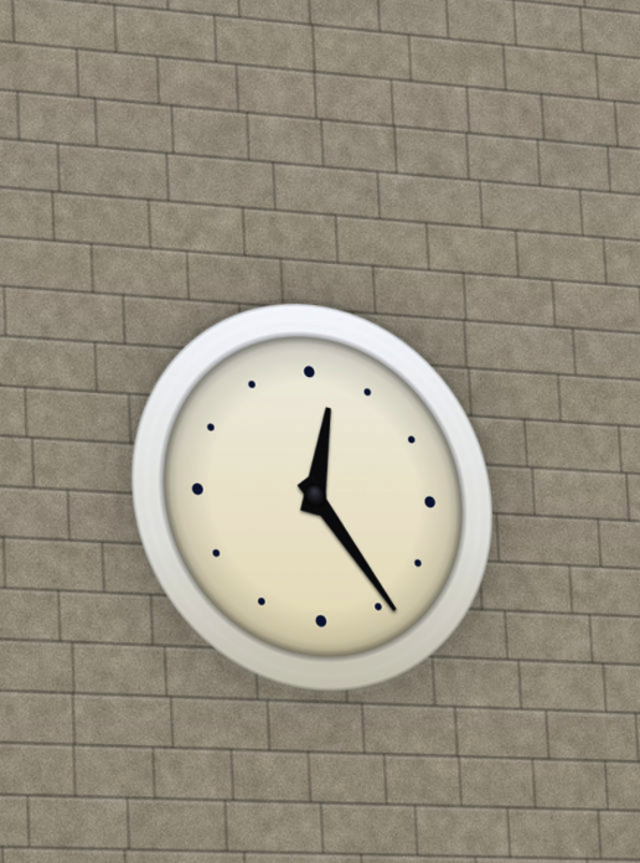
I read 12h24
